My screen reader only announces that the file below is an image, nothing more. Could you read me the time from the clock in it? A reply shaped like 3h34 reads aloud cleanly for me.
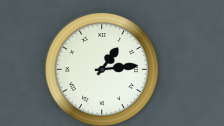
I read 1h14
